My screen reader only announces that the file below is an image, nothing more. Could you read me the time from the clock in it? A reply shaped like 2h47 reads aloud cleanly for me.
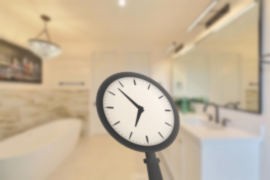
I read 6h53
